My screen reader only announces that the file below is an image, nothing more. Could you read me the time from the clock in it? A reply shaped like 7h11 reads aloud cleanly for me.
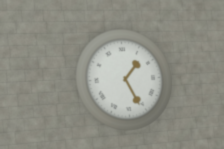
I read 1h26
